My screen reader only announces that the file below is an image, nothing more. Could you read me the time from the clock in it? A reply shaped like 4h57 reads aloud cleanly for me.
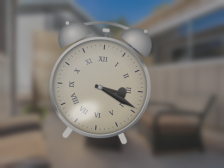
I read 3h19
